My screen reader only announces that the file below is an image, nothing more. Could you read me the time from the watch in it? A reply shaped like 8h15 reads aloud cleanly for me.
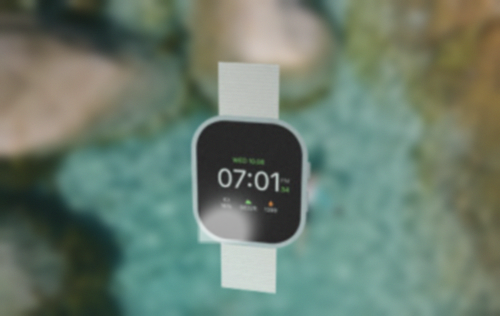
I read 7h01
